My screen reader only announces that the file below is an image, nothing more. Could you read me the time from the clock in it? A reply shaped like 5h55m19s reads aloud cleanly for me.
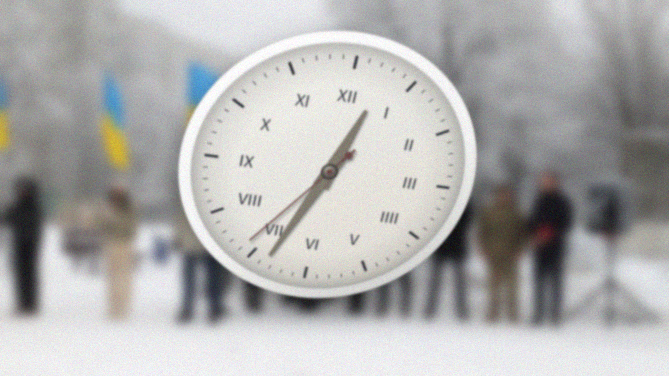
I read 12h33m36s
